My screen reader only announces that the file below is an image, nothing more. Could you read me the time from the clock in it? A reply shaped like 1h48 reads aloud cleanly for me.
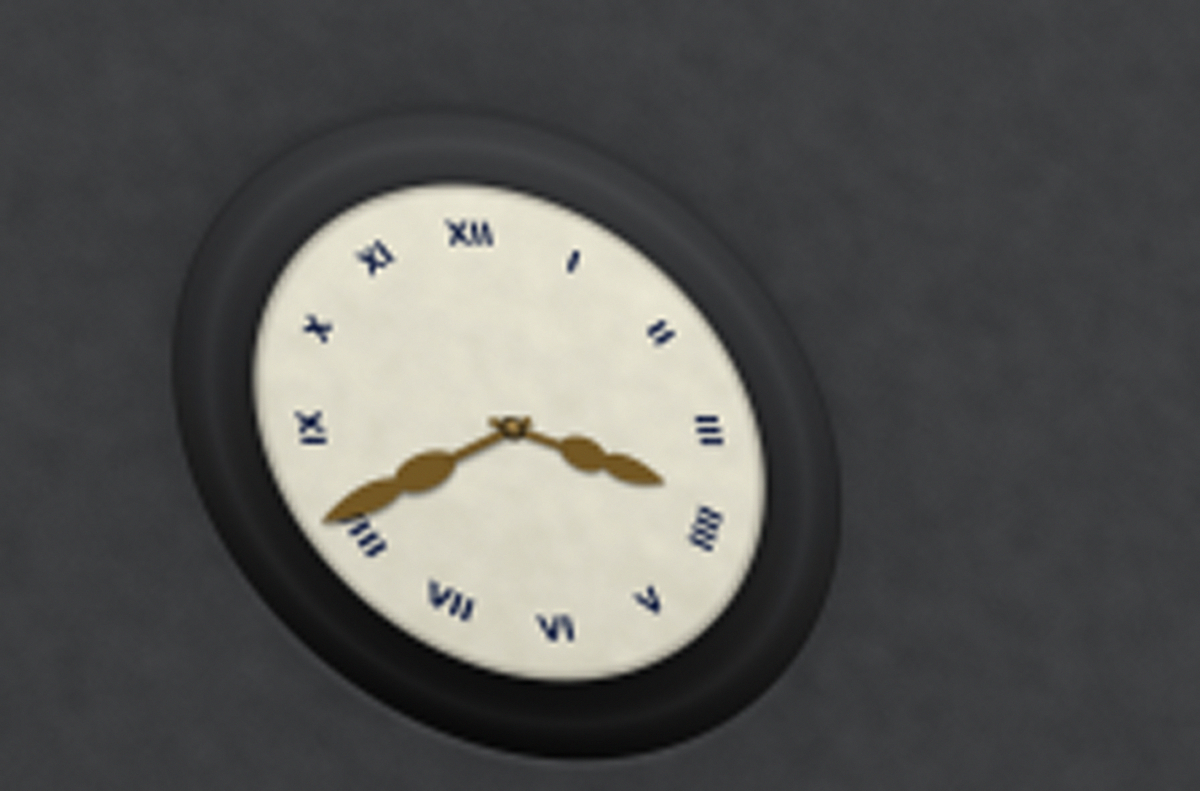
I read 3h41
